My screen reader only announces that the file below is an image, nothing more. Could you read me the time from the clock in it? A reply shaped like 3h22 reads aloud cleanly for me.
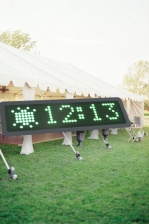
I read 12h13
